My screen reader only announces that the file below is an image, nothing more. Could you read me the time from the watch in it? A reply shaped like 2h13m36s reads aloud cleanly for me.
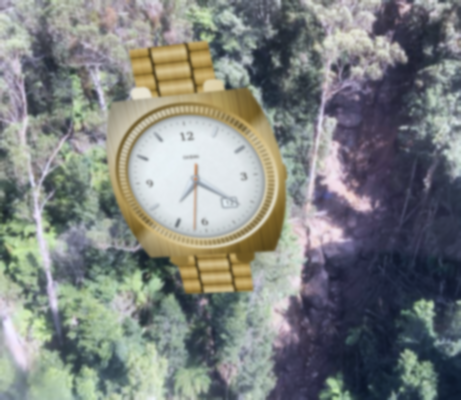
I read 7h21m32s
